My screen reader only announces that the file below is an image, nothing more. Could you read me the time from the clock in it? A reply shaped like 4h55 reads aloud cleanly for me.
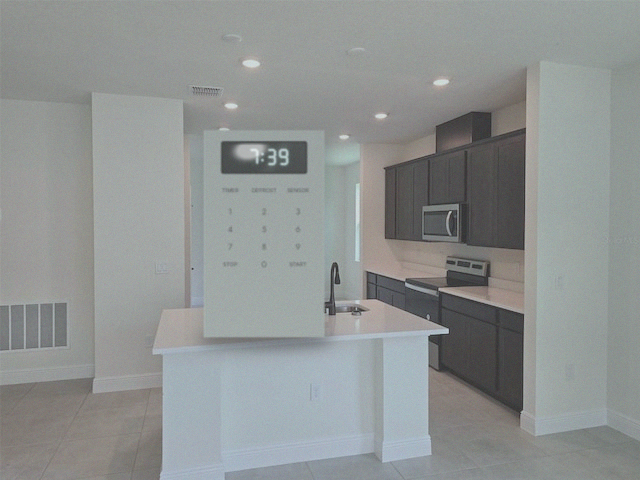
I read 7h39
